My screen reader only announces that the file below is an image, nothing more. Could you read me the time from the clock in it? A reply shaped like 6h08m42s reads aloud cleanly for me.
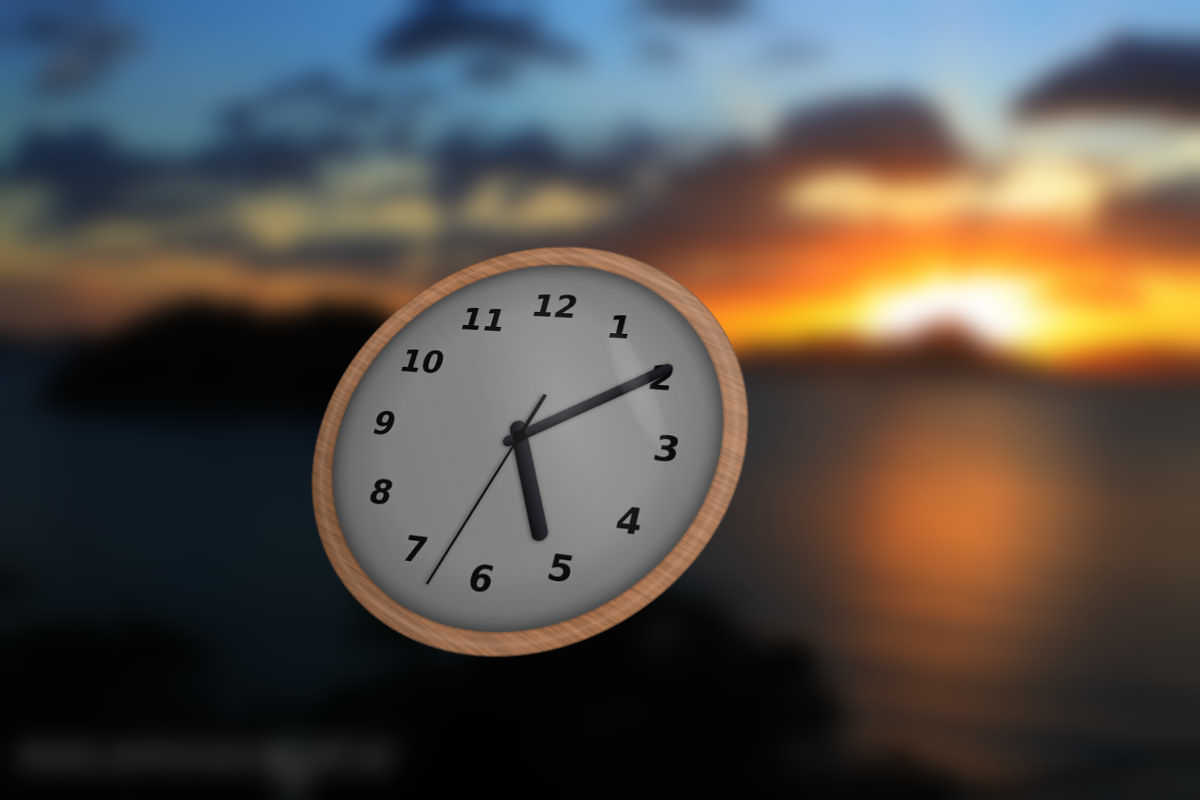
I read 5h09m33s
